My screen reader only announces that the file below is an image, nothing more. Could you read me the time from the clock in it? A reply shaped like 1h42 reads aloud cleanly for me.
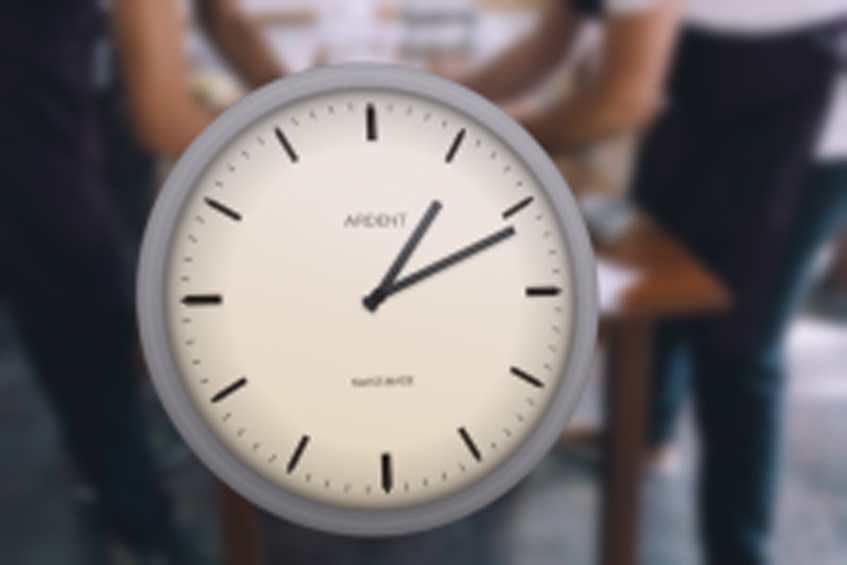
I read 1h11
